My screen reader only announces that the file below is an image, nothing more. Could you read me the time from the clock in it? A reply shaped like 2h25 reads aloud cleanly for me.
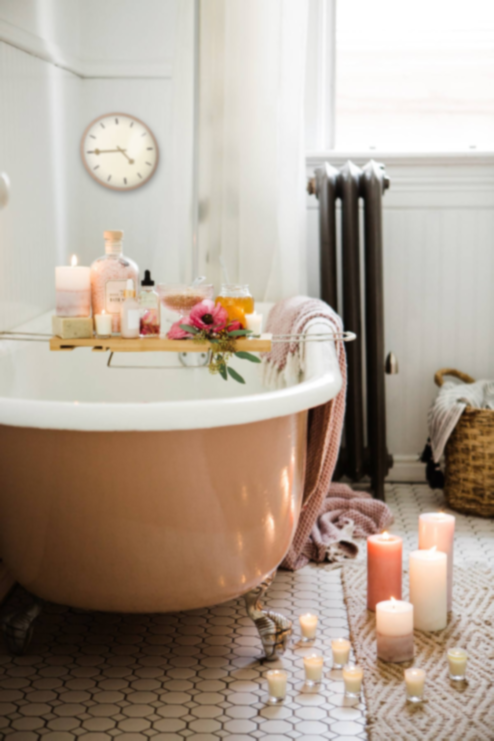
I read 4h45
